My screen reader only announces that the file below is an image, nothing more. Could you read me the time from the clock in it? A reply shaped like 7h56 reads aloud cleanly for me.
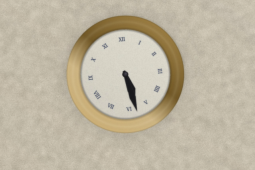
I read 5h28
